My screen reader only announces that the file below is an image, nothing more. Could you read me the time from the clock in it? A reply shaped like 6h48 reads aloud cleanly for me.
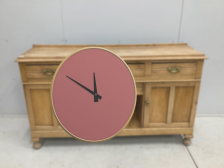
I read 11h50
